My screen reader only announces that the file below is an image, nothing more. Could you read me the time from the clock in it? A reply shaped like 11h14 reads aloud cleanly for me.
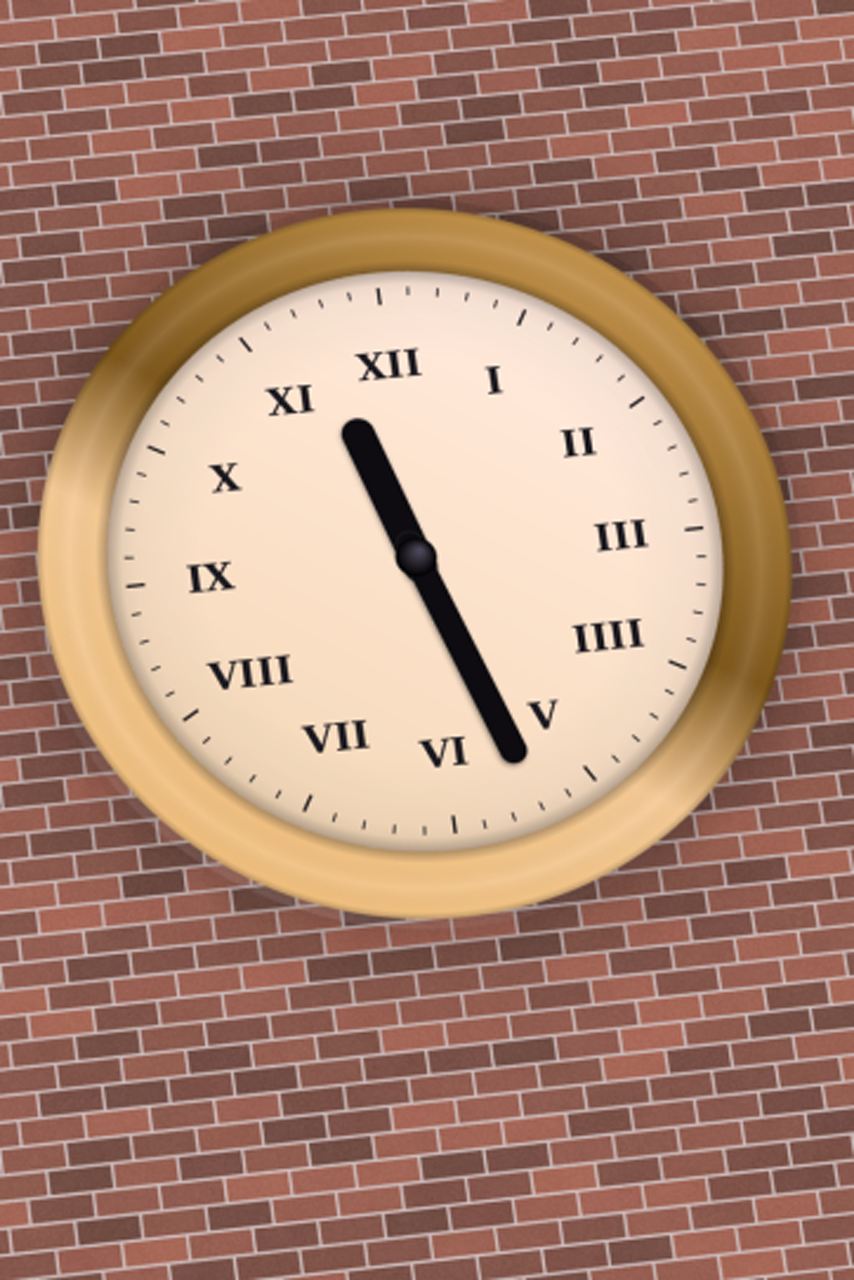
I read 11h27
